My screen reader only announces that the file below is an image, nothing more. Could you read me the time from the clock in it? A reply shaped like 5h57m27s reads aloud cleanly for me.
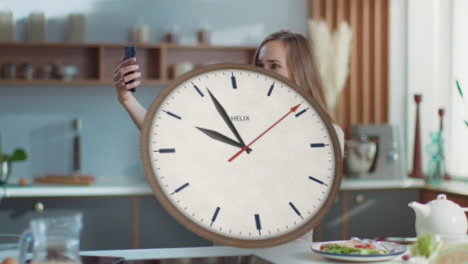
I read 9h56m09s
